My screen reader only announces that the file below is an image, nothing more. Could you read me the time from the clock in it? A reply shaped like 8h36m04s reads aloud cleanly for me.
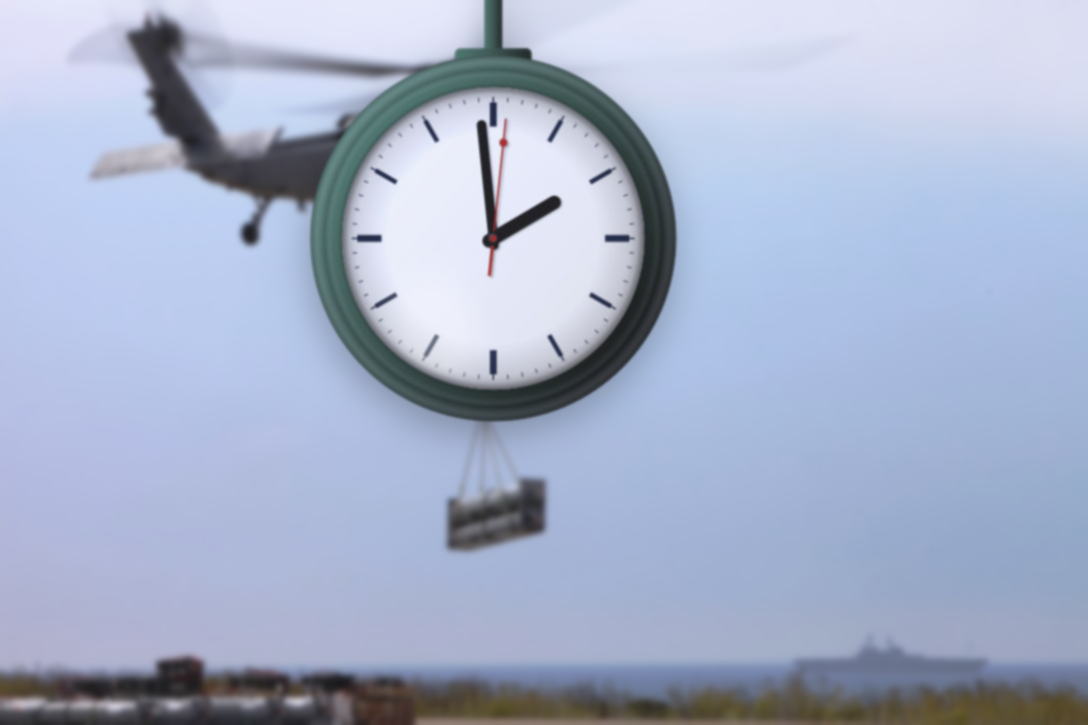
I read 1h59m01s
